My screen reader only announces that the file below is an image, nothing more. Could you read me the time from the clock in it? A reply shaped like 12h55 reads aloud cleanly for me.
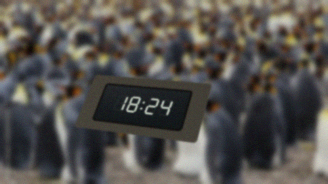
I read 18h24
